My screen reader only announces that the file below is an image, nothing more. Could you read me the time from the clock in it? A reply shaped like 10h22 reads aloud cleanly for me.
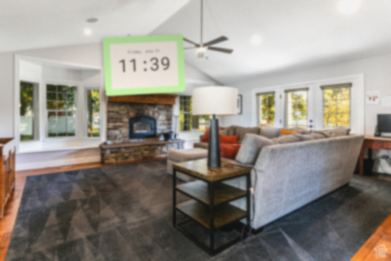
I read 11h39
